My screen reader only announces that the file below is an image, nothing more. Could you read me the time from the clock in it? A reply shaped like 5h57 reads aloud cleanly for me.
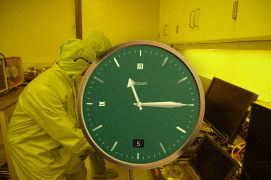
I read 11h15
